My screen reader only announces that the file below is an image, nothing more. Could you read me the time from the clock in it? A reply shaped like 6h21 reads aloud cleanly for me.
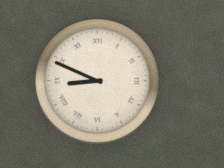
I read 8h49
